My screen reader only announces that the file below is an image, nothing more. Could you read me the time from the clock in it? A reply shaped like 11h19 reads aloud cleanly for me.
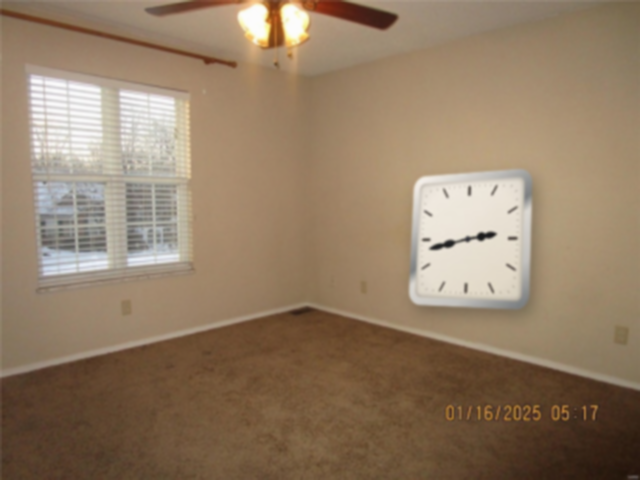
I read 2h43
